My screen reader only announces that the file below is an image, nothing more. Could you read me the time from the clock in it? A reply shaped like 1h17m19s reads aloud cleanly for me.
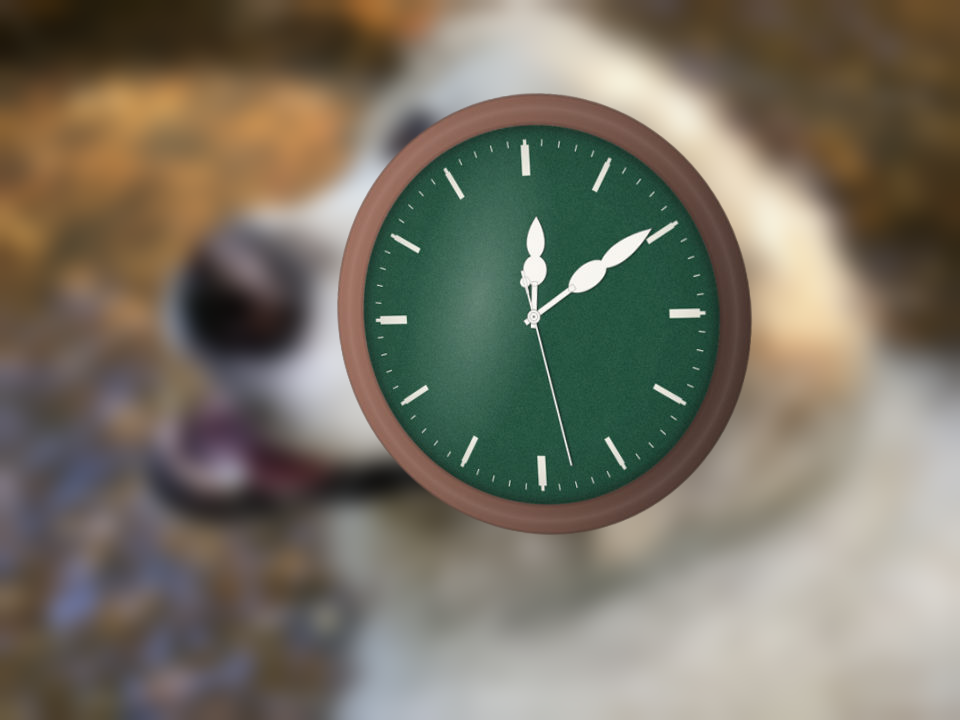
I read 12h09m28s
